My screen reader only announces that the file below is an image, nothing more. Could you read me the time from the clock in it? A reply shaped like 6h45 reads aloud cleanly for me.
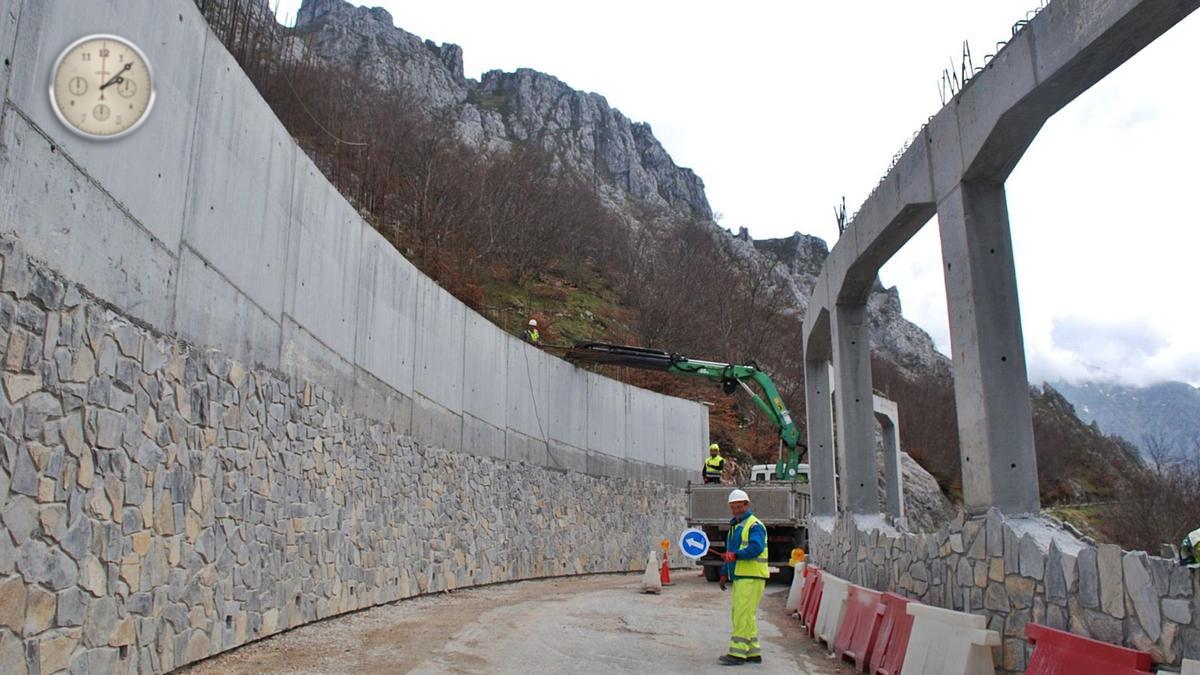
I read 2h08
